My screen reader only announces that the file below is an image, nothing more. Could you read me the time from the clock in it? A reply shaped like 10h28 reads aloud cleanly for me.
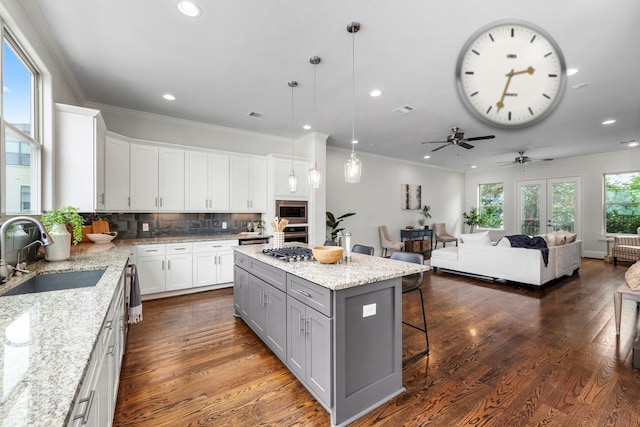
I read 2h33
